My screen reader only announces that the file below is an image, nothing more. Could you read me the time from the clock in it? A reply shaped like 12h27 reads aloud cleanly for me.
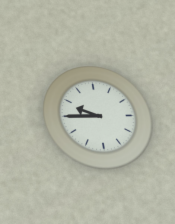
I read 9h45
